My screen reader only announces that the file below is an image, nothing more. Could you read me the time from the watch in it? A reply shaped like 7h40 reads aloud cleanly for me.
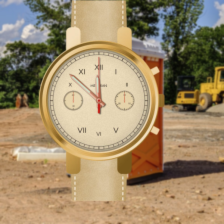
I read 11h52
